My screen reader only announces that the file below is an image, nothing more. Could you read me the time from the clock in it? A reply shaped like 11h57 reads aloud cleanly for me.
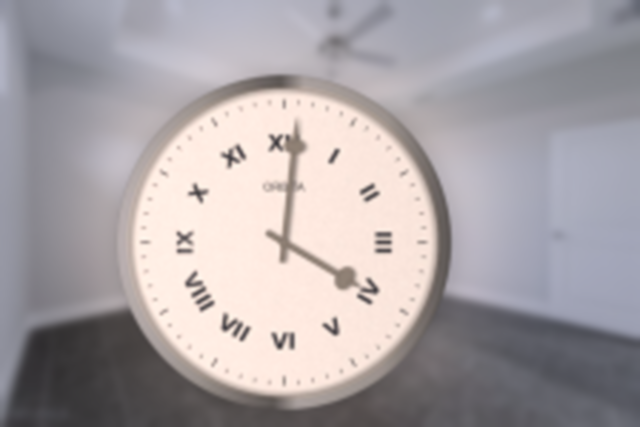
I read 4h01
